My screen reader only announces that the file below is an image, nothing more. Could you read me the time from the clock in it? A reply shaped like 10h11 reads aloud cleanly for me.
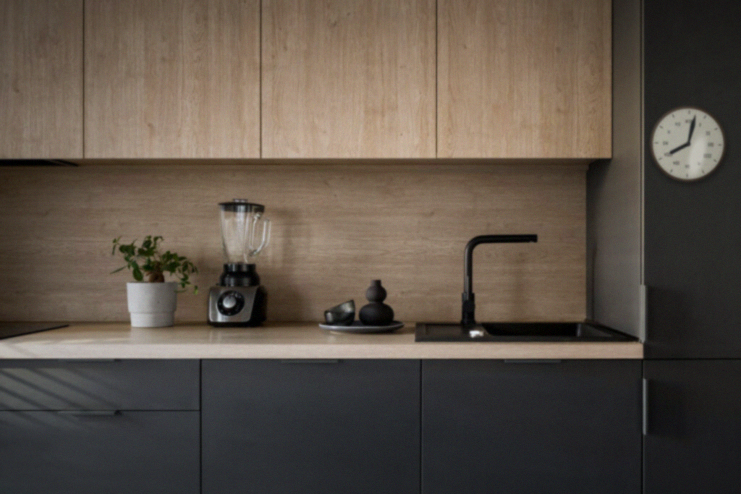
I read 8h02
